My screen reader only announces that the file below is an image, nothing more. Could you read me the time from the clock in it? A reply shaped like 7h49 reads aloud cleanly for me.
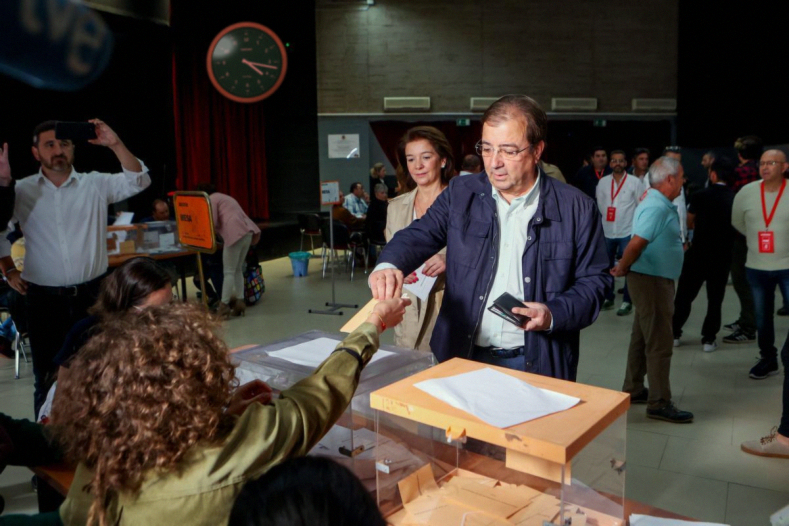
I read 4h17
